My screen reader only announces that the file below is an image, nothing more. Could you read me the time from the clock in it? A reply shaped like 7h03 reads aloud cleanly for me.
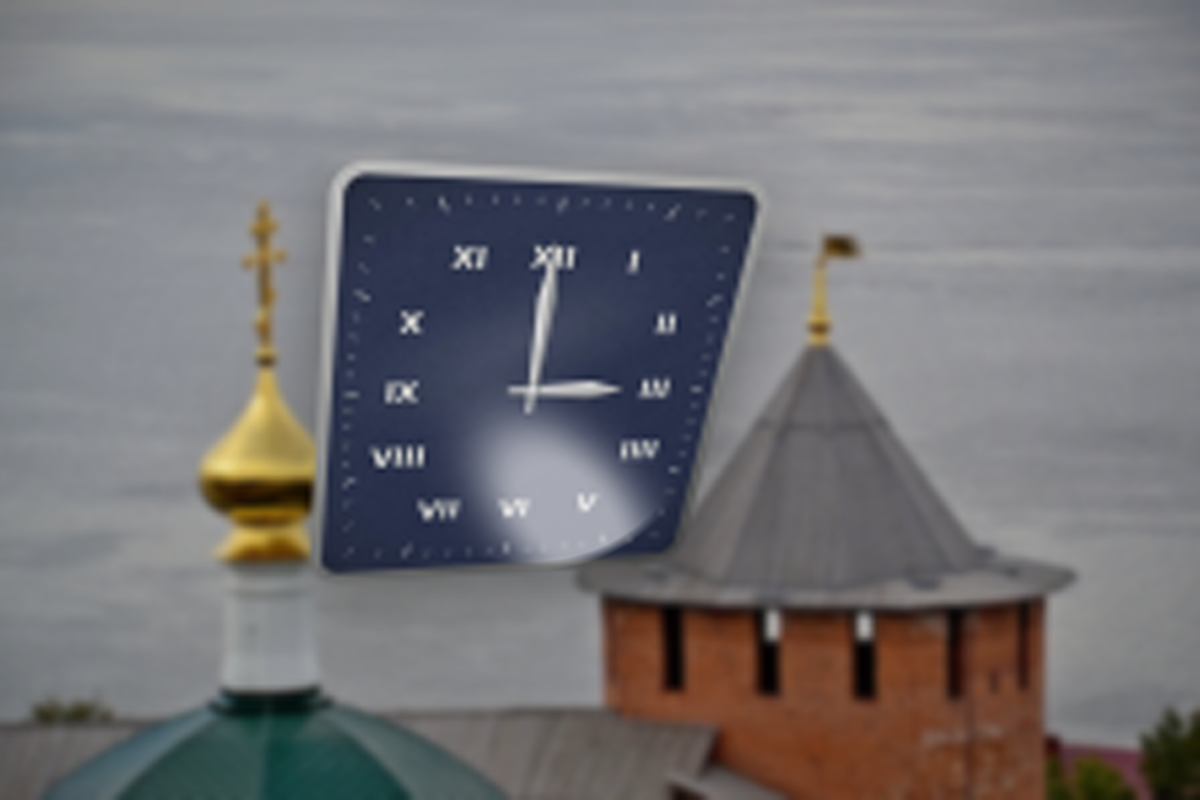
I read 3h00
